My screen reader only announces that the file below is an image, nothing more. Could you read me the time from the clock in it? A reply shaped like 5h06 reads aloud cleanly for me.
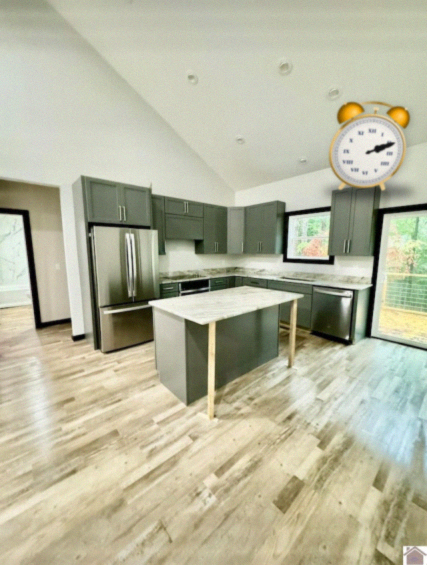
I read 2h11
